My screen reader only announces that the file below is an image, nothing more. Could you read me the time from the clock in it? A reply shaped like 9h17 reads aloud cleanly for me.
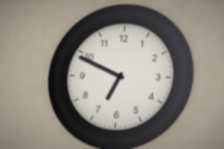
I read 6h49
